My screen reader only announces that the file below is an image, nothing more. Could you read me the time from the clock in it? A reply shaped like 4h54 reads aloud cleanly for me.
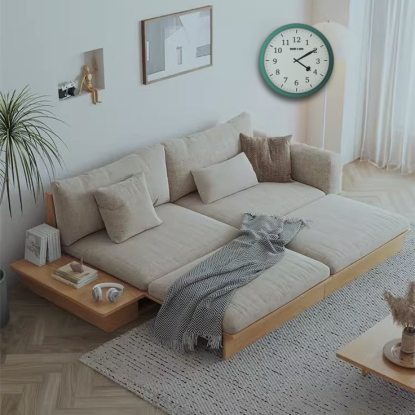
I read 4h10
